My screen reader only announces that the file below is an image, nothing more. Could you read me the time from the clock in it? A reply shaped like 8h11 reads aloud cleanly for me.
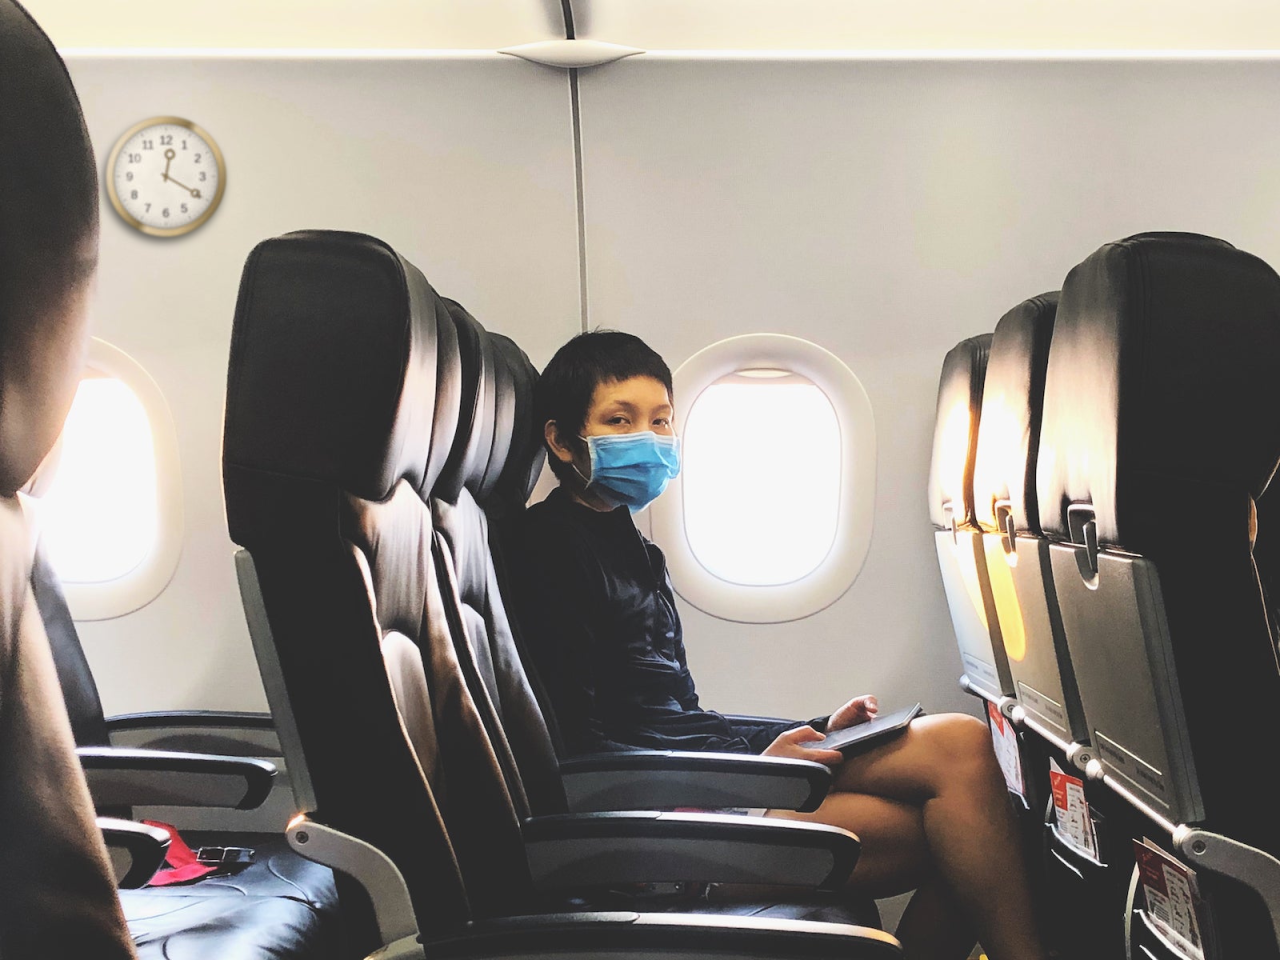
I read 12h20
